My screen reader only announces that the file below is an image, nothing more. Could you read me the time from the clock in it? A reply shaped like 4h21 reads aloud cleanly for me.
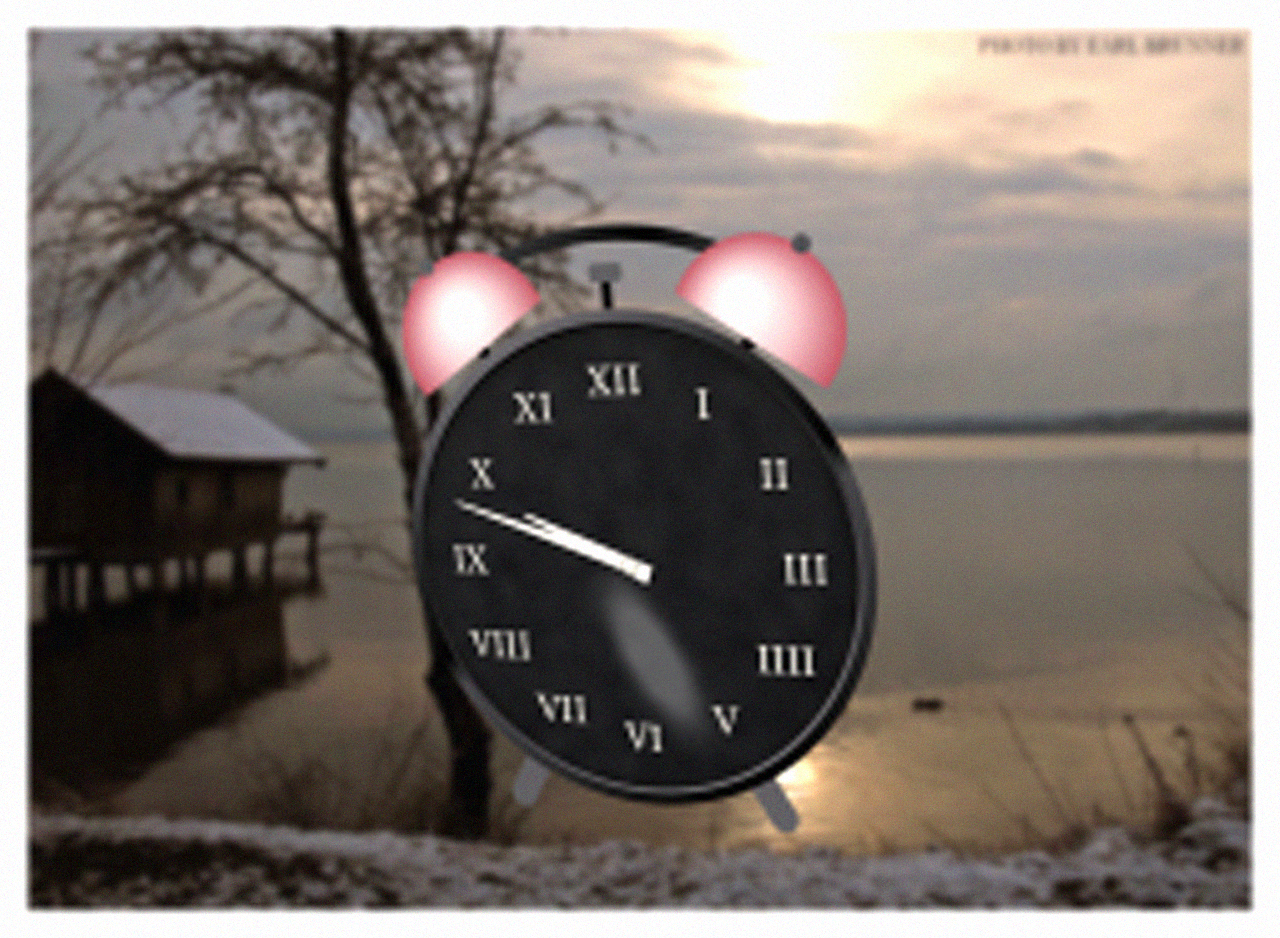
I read 9h48
